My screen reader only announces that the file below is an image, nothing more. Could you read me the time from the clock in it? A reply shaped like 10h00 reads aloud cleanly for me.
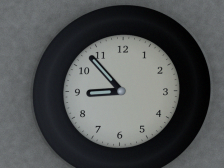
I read 8h53
